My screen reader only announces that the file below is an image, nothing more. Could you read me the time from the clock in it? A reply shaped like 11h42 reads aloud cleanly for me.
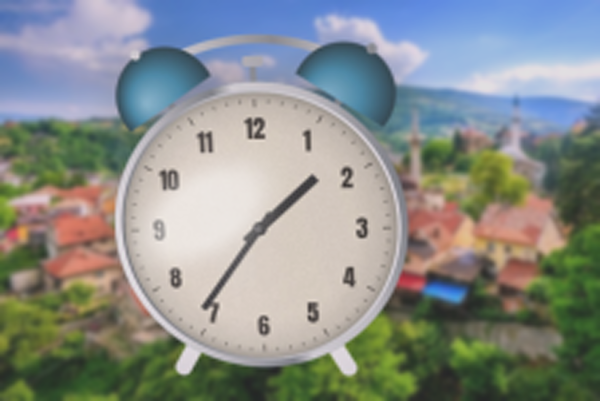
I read 1h36
